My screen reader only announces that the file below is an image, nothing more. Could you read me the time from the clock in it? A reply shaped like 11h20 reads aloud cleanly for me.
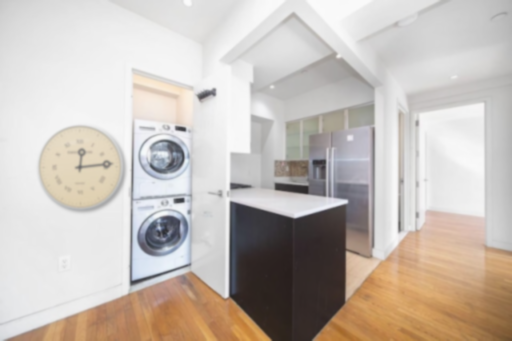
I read 12h14
